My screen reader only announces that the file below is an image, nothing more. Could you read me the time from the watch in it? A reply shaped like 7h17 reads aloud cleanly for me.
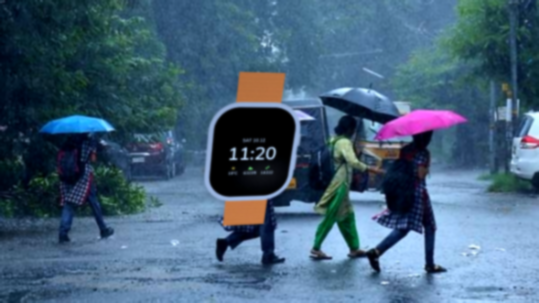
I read 11h20
